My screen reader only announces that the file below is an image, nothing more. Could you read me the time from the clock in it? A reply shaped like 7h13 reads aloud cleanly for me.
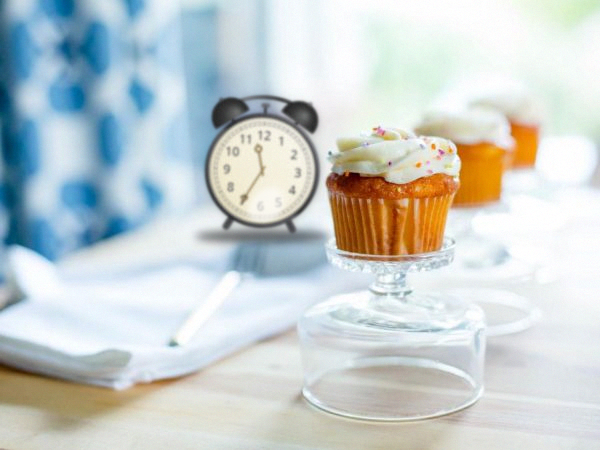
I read 11h35
